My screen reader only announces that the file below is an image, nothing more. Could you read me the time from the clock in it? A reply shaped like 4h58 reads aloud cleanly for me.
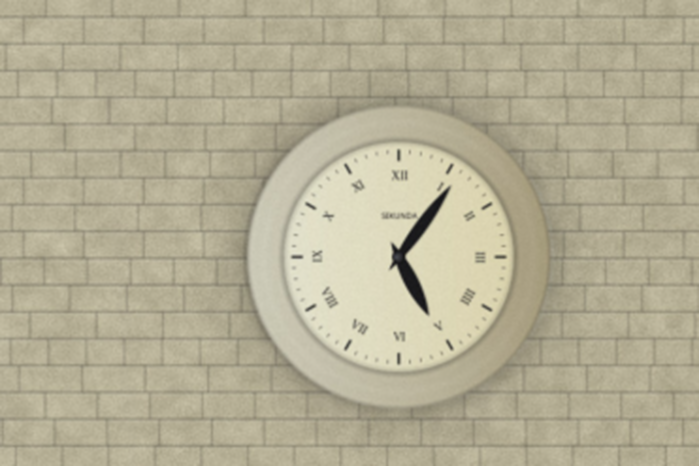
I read 5h06
